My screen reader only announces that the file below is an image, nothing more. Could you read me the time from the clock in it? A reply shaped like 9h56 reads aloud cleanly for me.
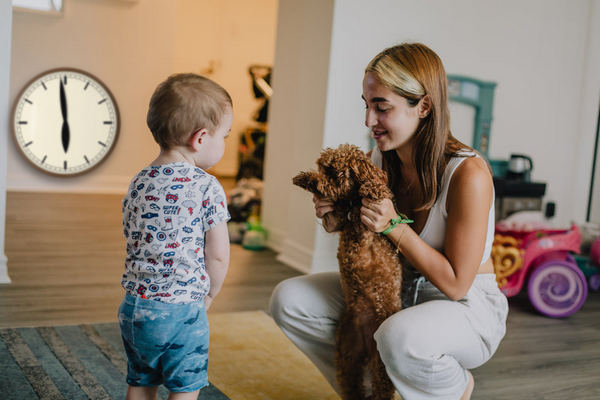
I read 5h59
